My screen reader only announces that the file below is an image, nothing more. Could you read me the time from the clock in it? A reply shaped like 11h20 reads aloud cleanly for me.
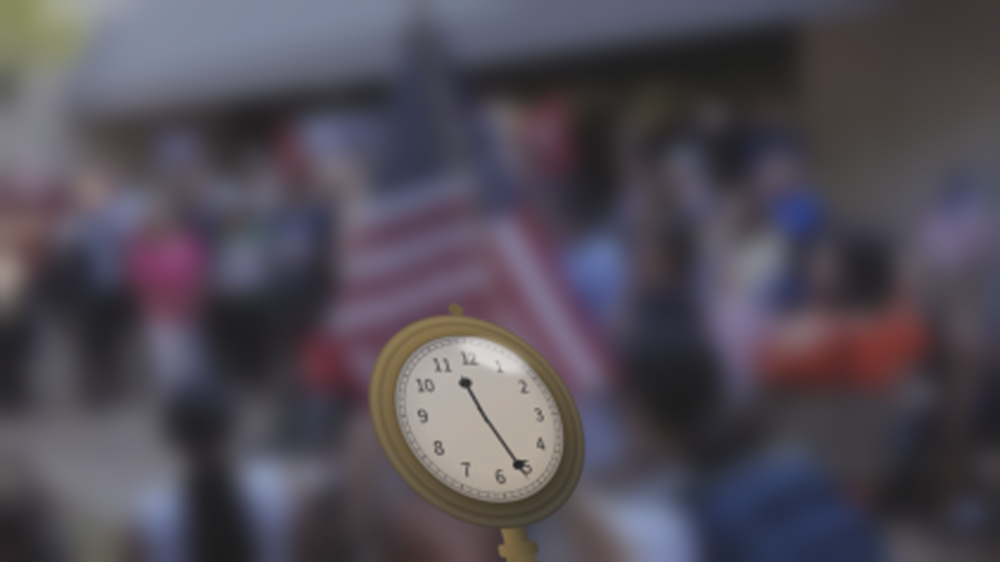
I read 11h26
